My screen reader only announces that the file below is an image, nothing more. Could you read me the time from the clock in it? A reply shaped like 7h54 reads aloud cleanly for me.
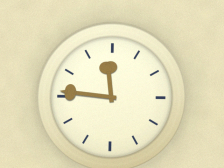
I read 11h46
